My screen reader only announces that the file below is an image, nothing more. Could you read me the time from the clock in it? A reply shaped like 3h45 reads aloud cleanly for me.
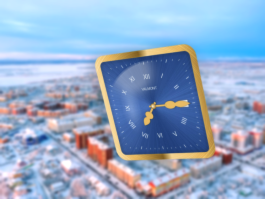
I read 7h15
